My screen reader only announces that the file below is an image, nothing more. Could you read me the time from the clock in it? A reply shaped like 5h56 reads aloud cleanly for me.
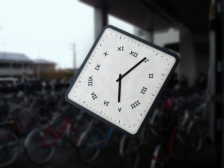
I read 5h04
